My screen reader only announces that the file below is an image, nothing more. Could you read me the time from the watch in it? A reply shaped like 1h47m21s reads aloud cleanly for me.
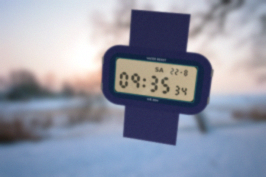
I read 9h35m34s
